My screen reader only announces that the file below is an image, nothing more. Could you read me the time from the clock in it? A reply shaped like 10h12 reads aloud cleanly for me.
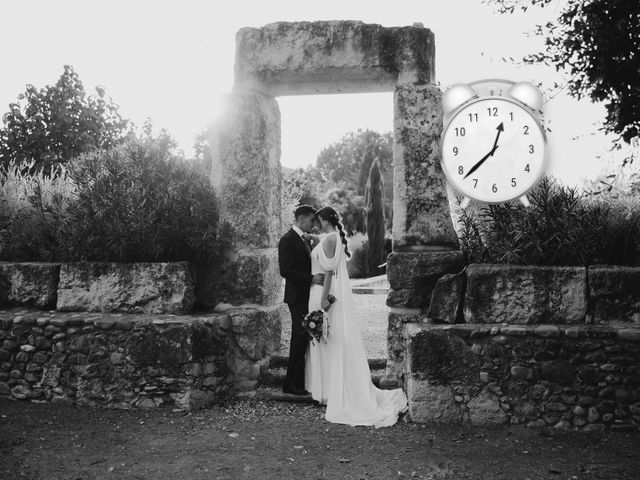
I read 12h38
